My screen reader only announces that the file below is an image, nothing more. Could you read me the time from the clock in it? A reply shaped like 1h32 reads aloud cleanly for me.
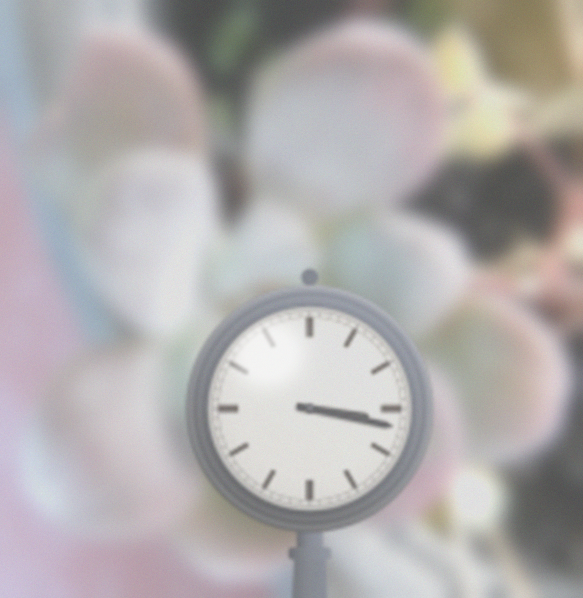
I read 3h17
